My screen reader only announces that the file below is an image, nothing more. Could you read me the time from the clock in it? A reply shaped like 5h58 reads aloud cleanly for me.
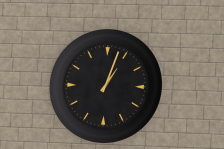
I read 1h03
